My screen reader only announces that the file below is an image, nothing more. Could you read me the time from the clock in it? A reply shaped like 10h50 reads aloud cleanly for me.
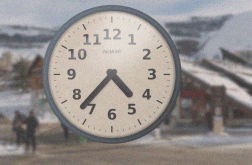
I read 4h37
